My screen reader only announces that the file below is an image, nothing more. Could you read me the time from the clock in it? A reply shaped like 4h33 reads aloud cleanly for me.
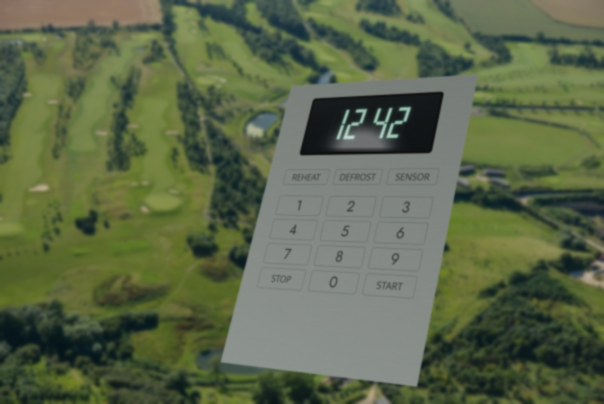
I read 12h42
